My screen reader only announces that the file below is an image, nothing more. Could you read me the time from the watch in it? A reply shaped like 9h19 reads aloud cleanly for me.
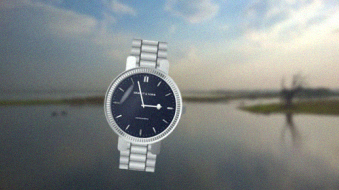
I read 2h57
